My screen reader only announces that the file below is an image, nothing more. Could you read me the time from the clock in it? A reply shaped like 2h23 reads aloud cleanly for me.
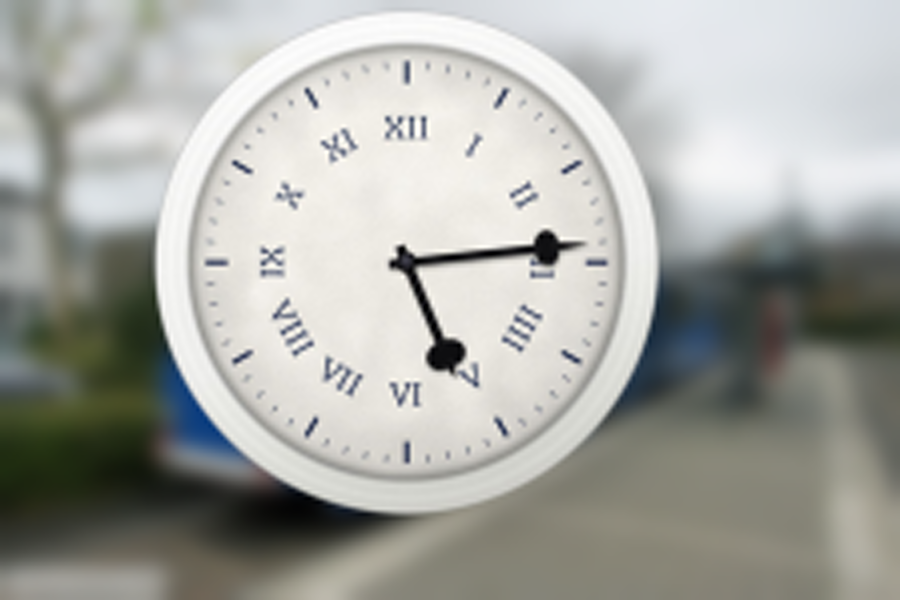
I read 5h14
